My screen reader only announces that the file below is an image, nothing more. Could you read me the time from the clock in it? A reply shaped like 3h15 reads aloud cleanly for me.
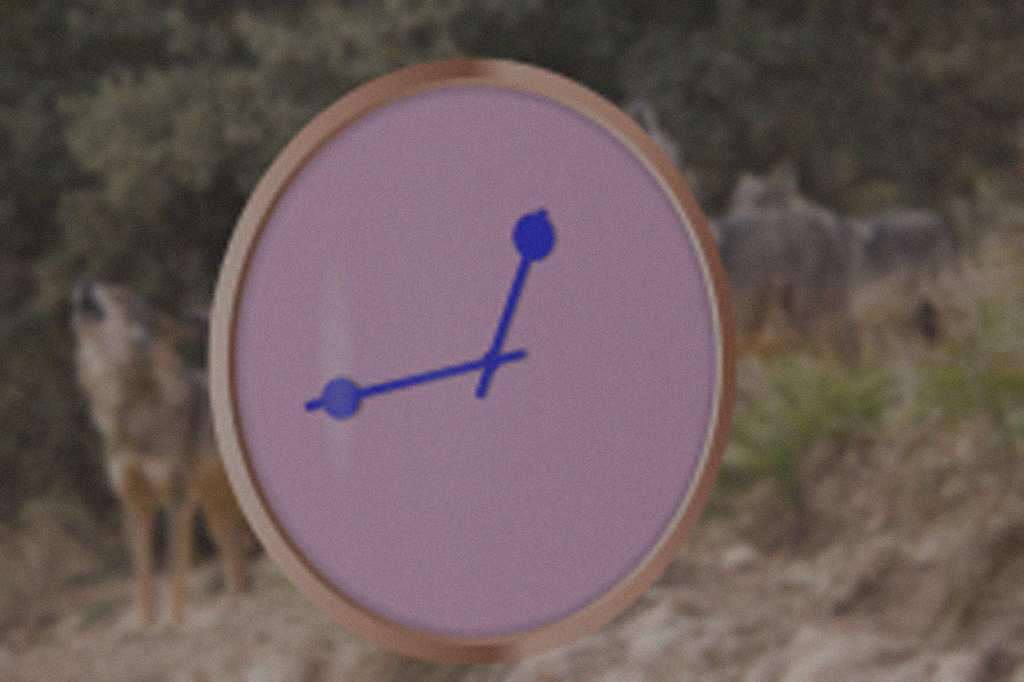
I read 12h43
